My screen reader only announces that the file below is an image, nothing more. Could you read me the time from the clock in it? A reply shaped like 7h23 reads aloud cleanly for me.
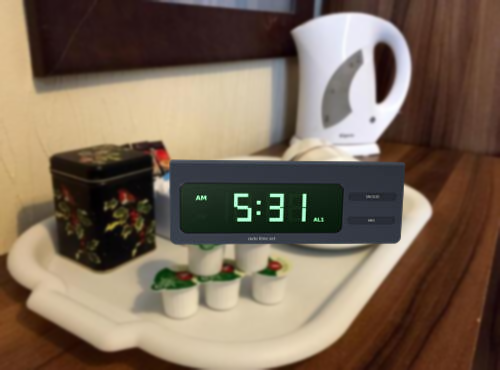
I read 5h31
